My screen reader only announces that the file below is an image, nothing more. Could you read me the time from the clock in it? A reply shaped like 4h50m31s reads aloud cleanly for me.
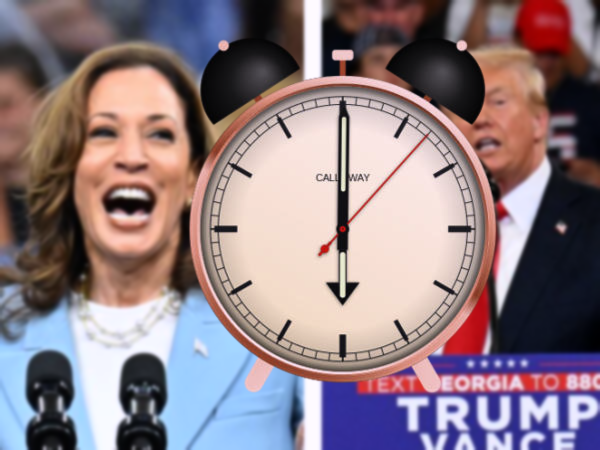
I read 6h00m07s
